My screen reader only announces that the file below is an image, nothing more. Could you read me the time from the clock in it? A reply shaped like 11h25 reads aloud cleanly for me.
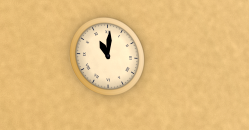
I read 11h01
